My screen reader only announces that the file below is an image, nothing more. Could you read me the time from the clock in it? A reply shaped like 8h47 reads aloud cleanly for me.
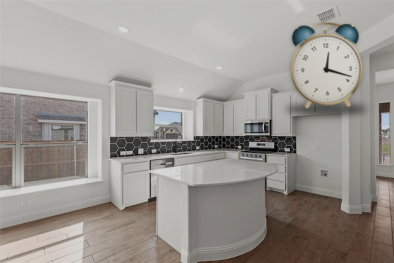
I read 12h18
